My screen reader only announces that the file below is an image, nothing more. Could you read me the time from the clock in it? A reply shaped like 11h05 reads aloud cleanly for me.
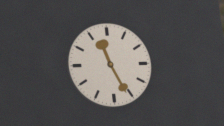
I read 11h26
